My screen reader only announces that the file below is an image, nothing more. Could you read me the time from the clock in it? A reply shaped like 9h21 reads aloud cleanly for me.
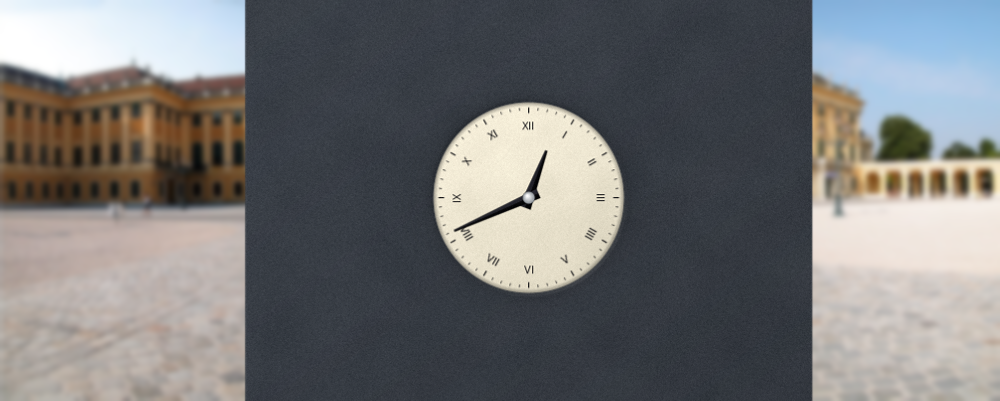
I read 12h41
